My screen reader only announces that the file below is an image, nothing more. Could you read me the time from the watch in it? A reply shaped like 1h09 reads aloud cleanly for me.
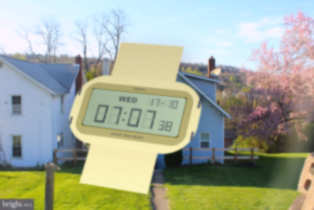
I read 7h07
